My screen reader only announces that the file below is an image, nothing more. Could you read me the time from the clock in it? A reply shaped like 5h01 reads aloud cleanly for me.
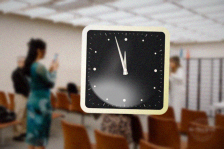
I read 11h57
